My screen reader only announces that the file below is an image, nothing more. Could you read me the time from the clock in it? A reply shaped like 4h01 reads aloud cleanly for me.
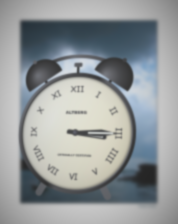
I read 3h15
